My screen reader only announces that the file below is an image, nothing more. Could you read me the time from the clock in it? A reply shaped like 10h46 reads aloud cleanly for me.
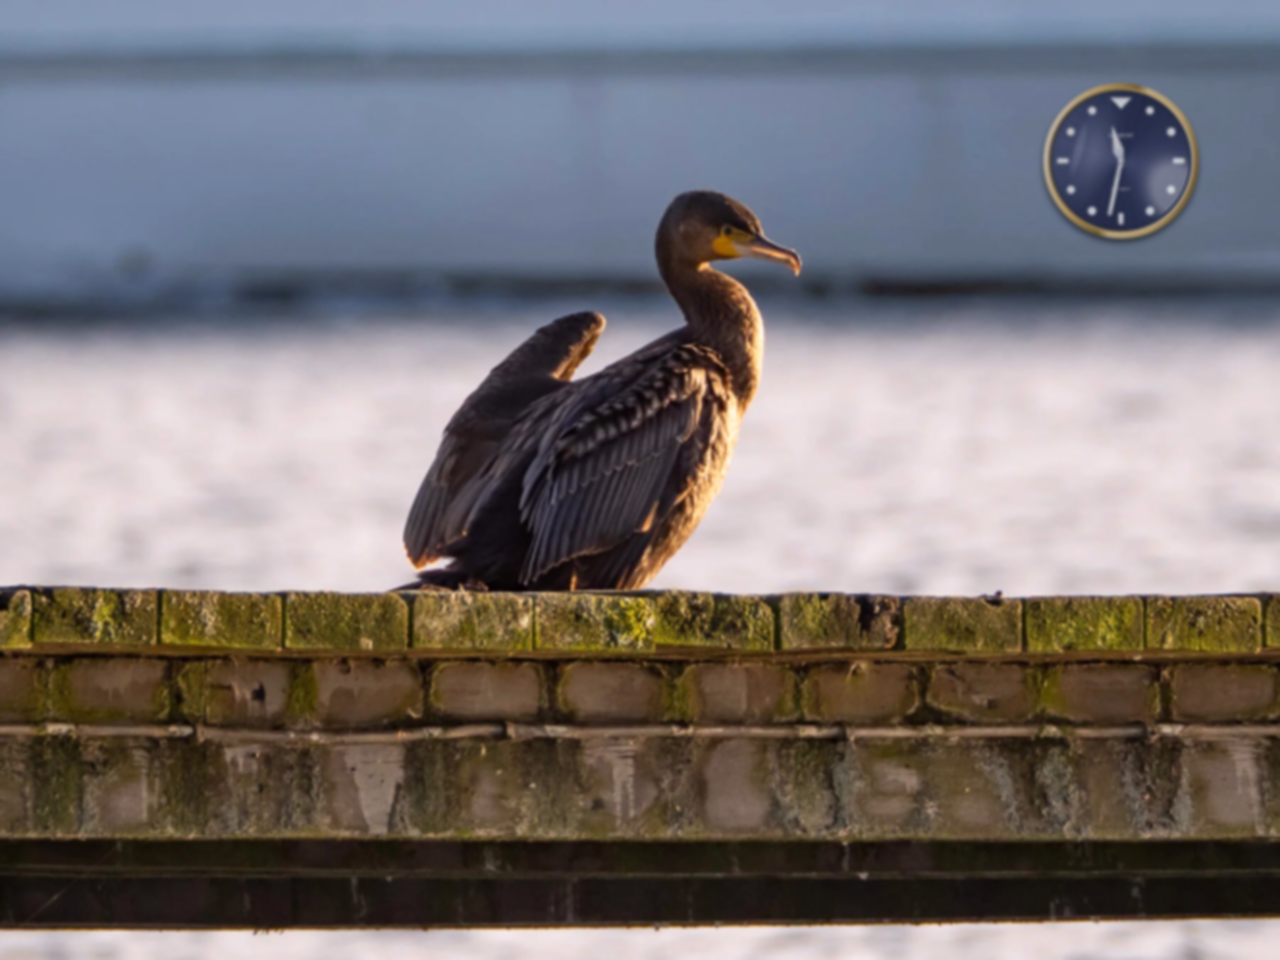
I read 11h32
